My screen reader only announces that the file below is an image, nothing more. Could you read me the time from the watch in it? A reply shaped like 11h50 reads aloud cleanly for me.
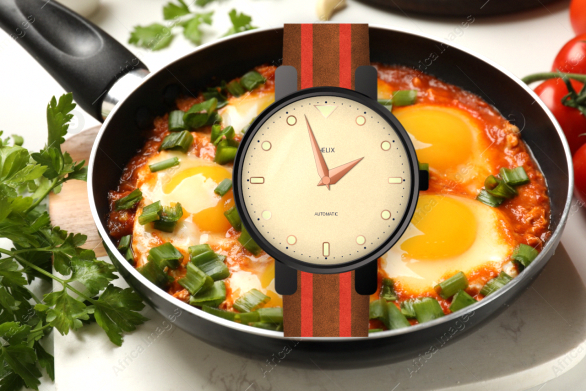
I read 1h57
